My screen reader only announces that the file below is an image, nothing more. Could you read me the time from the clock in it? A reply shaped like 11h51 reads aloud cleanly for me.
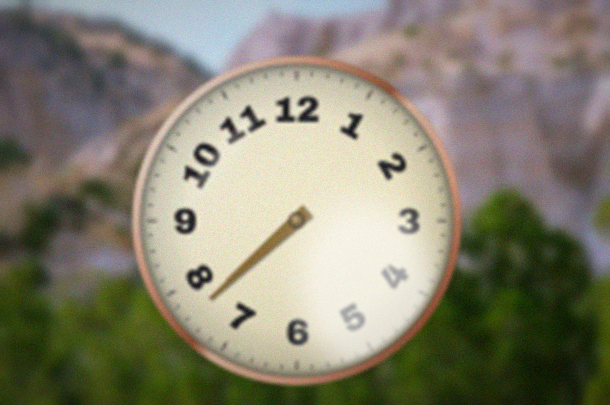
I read 7h38
